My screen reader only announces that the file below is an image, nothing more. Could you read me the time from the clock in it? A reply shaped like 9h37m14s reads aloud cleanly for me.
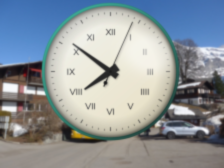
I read 7h51m04s
